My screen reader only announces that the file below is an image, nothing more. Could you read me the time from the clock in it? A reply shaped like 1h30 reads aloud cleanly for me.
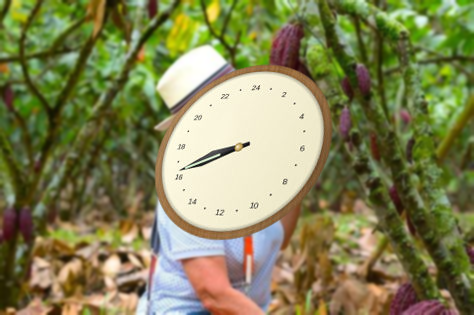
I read 16h41
